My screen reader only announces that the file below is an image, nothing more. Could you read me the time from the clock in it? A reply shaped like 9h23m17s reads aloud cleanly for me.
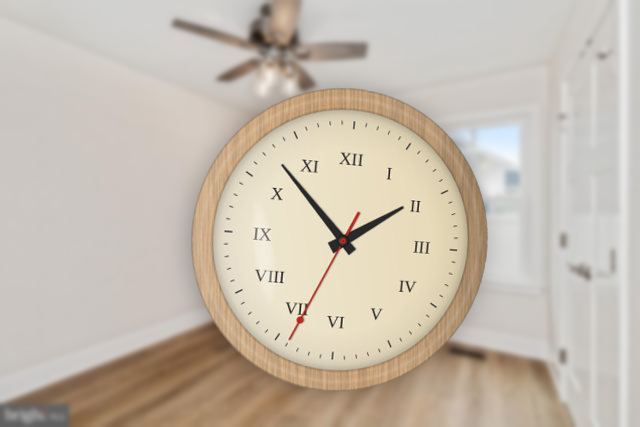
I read 1h52m34s
